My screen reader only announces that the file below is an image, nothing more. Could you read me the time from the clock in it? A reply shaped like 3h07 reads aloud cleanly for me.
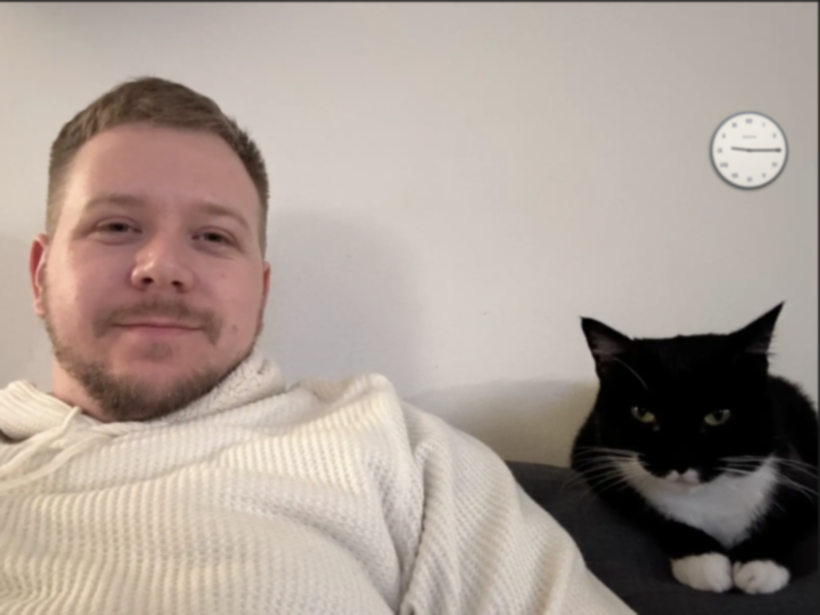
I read 9h15
